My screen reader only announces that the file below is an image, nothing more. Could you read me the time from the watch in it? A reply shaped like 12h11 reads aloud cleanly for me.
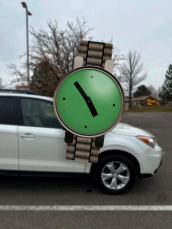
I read 4h53
